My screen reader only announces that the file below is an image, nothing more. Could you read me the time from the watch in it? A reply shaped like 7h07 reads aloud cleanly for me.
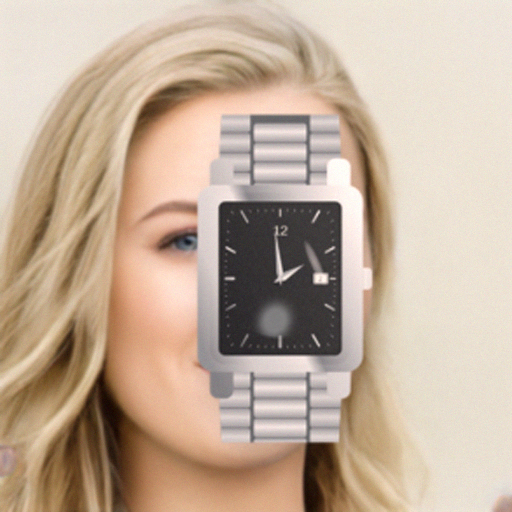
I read 1h59
